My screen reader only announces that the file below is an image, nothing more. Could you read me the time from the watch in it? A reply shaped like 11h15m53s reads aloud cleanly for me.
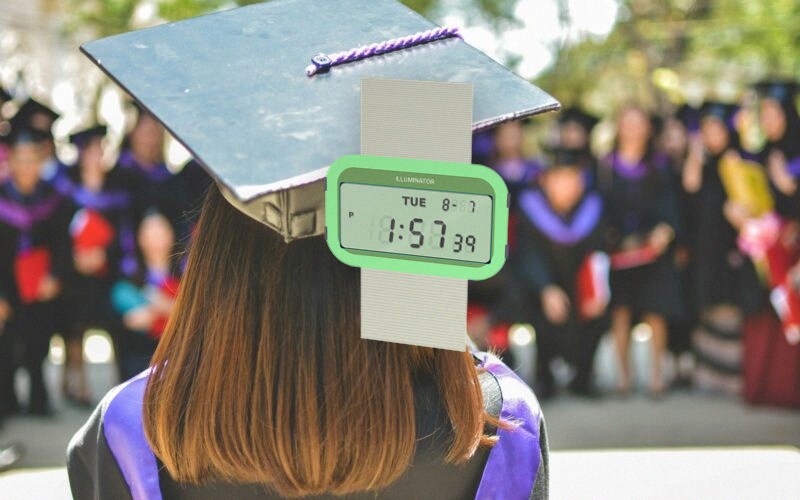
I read 1h57m39s
